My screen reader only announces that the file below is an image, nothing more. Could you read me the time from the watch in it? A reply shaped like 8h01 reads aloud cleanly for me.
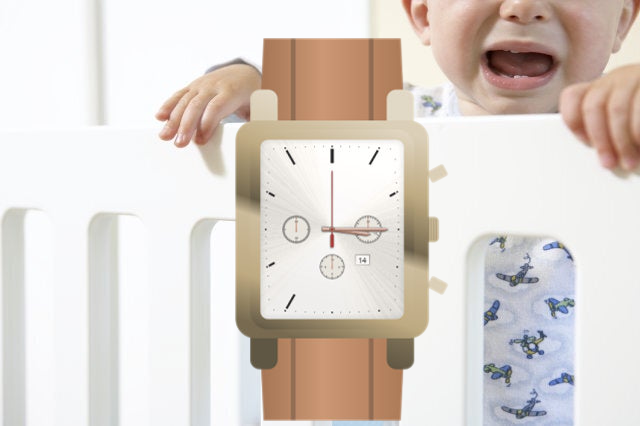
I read 3h15
